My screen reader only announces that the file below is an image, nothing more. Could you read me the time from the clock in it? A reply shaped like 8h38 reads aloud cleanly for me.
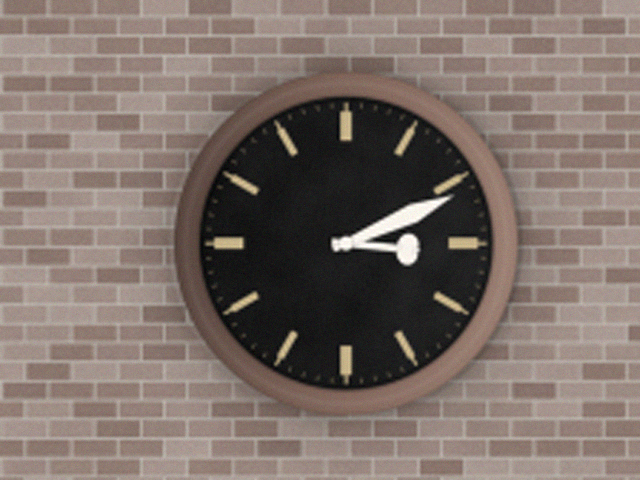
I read 3h11
